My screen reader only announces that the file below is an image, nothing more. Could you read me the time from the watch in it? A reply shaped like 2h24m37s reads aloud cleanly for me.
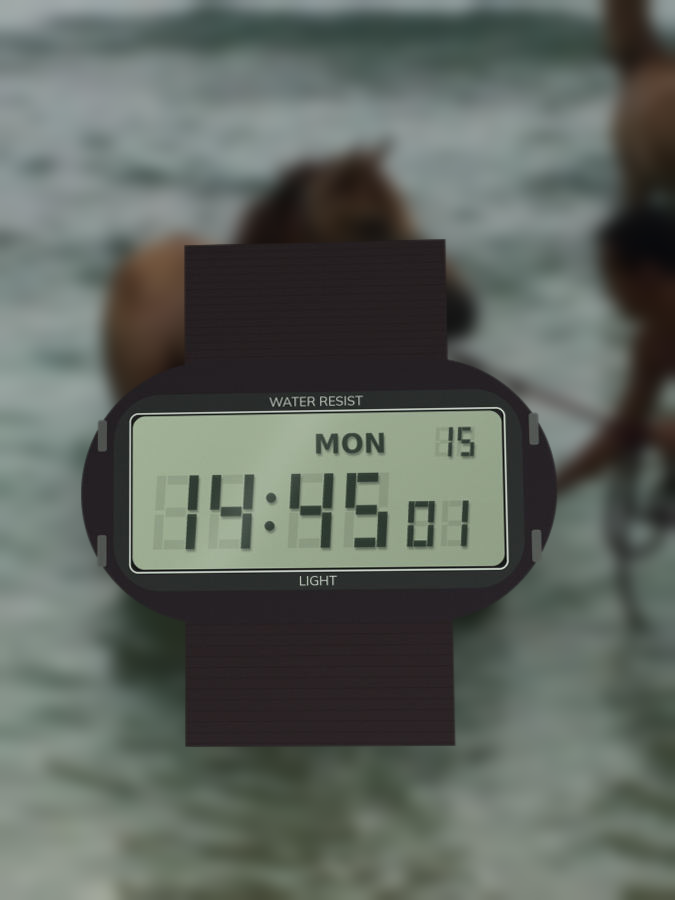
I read 14h45m01s
